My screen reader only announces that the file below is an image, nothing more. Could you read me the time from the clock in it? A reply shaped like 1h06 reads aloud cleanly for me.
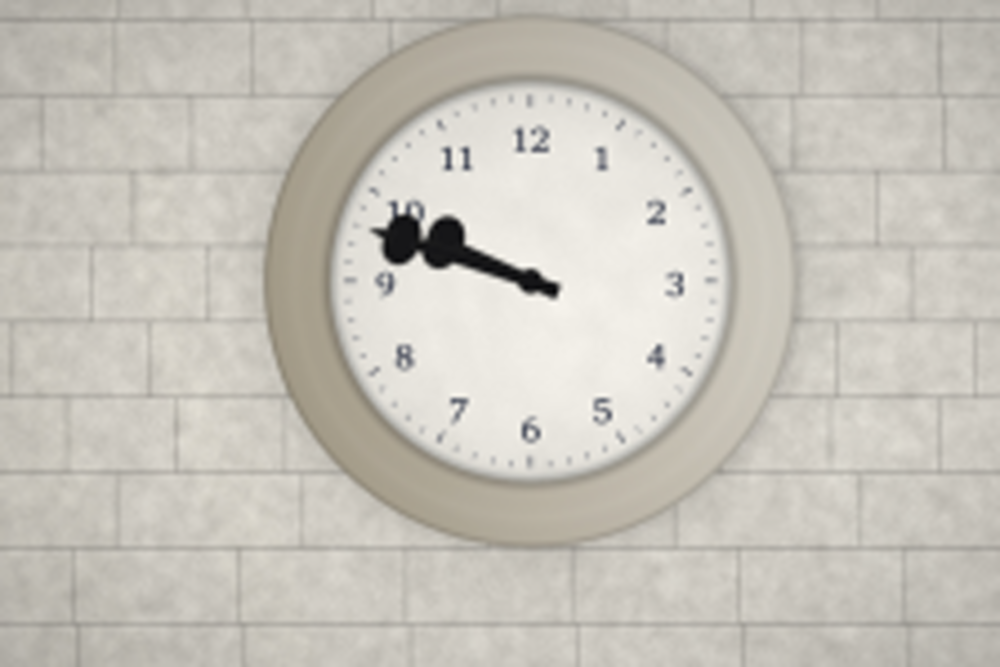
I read 9h48
